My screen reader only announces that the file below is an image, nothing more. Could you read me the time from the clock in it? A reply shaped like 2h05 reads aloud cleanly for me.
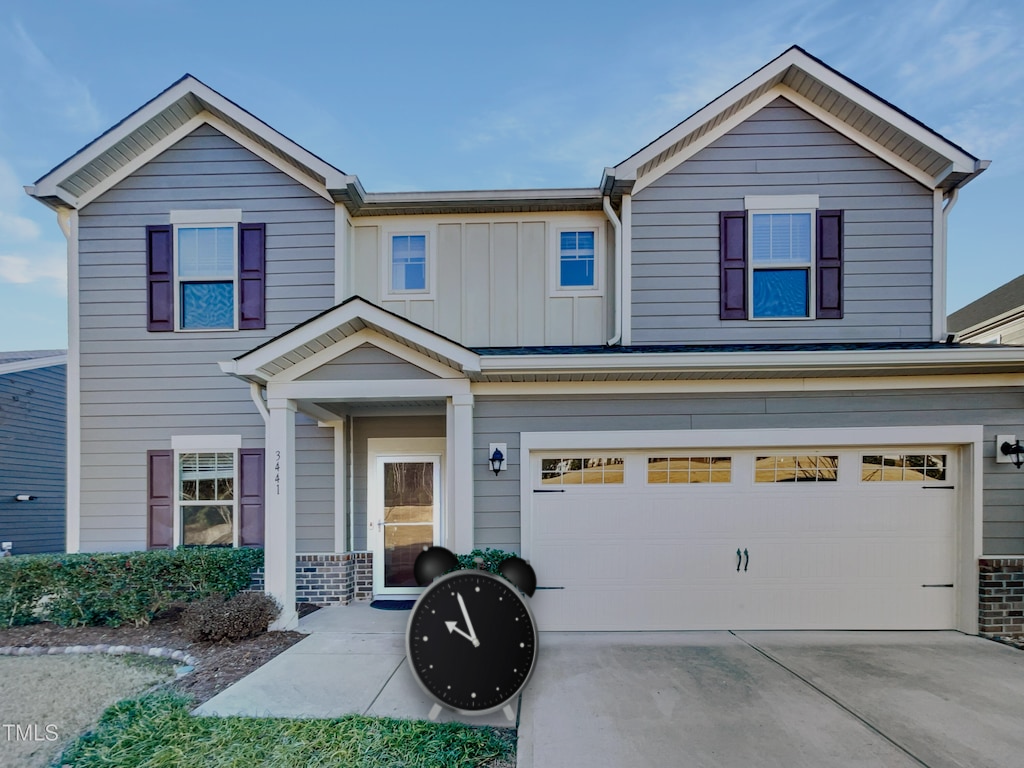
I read 9h56
